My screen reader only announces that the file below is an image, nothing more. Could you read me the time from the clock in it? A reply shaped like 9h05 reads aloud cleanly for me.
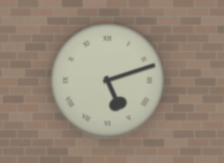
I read 5h12
